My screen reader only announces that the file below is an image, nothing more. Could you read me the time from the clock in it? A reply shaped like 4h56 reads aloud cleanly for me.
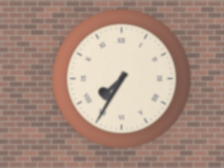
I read 7h35
